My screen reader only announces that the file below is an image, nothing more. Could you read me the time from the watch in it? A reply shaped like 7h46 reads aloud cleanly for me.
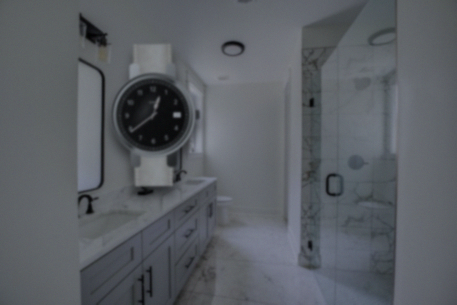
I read 12h39
